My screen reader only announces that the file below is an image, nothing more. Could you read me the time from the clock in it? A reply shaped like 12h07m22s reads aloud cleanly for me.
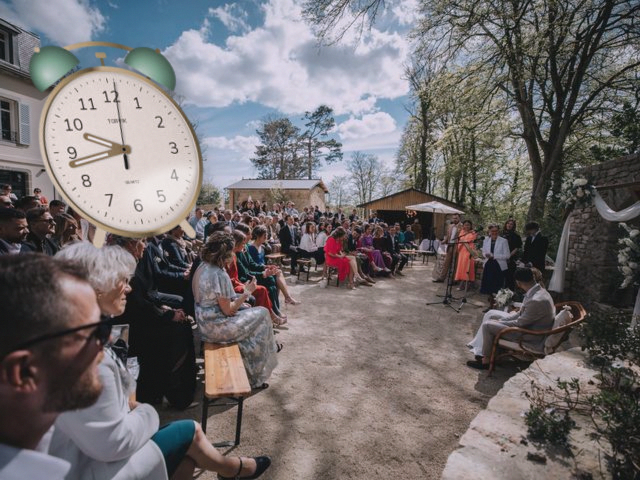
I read 9h43m01s
